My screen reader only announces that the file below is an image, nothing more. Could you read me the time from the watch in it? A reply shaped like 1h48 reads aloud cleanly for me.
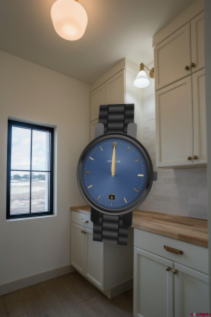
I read 12h00
